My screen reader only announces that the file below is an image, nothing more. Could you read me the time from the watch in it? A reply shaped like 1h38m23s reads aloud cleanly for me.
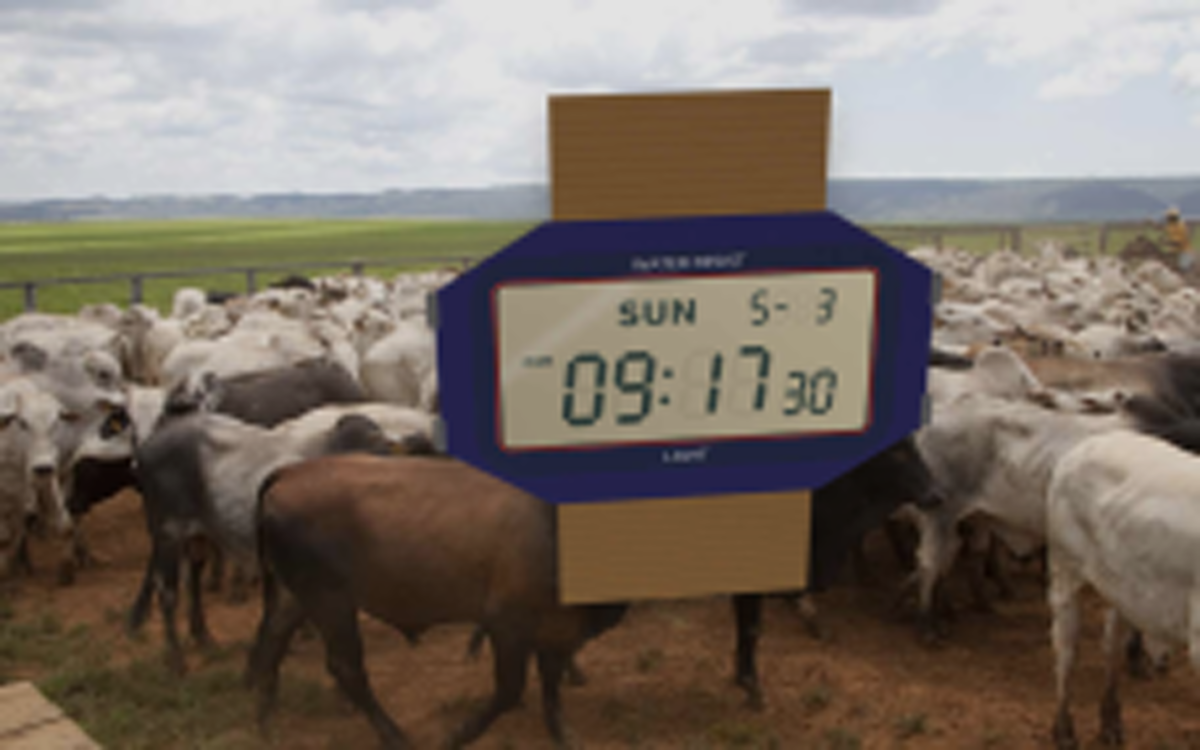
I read 9h17m30s
